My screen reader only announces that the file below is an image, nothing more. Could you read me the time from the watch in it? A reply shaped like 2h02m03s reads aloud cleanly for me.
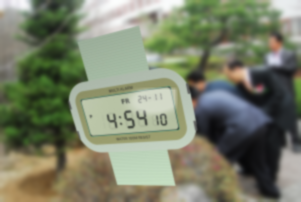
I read 4h54m10s
